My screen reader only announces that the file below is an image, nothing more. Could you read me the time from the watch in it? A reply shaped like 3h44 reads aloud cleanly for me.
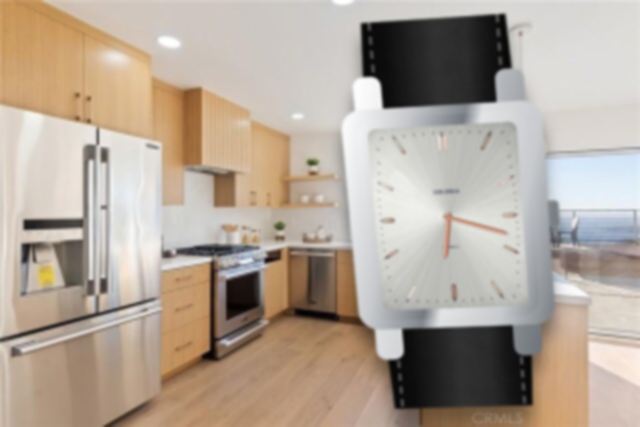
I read 6h18
